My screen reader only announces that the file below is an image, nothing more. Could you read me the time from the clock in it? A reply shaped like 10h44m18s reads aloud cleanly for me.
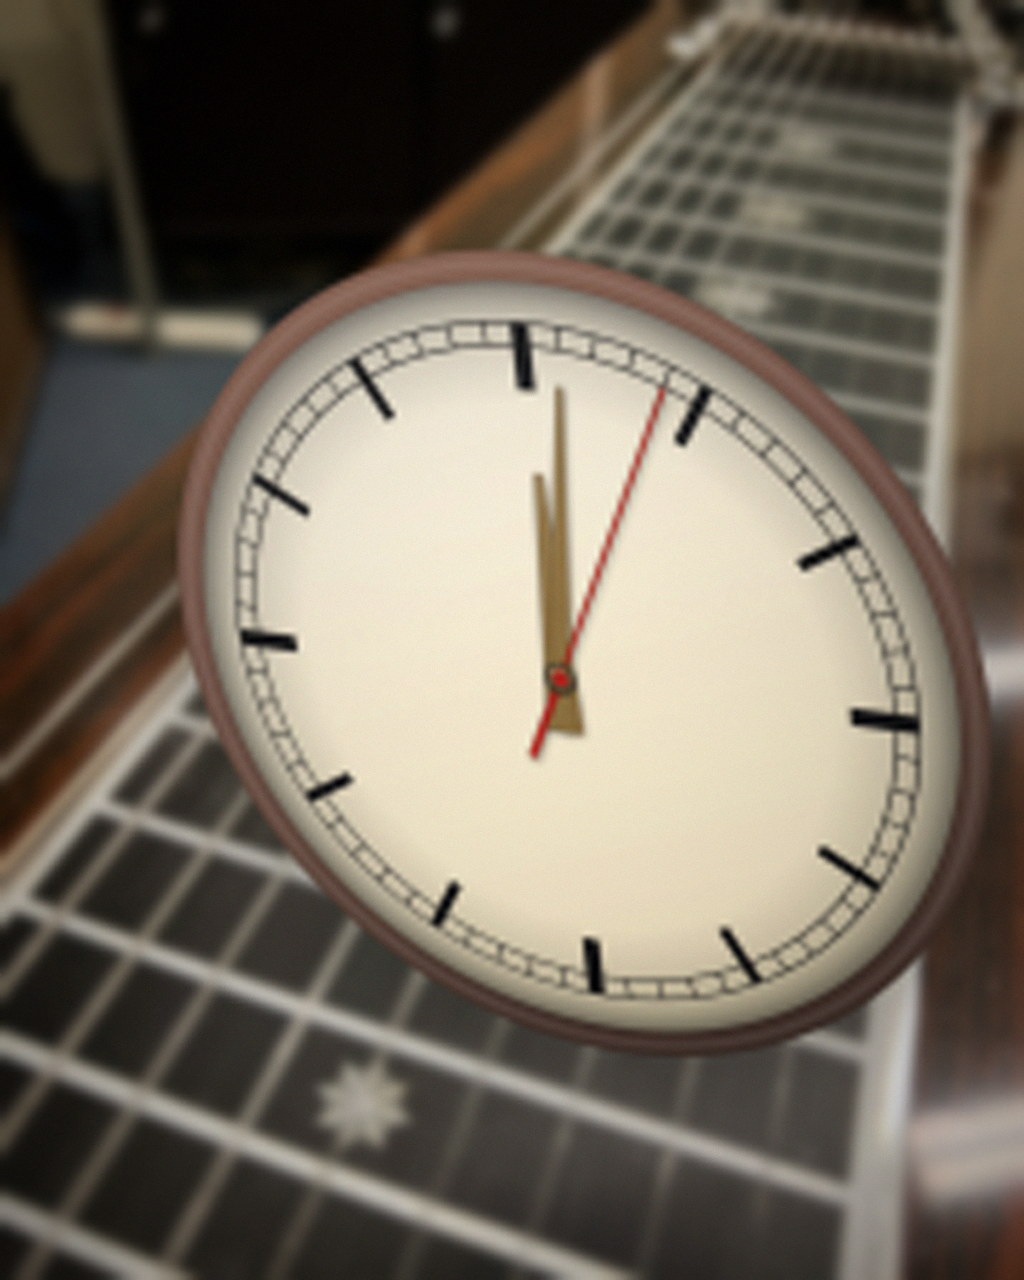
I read 12h01m04s
